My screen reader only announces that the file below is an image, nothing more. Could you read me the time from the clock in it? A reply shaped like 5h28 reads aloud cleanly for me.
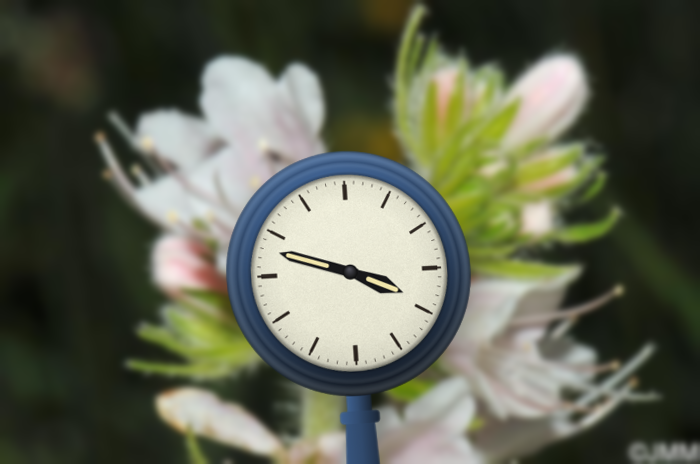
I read 3h48
